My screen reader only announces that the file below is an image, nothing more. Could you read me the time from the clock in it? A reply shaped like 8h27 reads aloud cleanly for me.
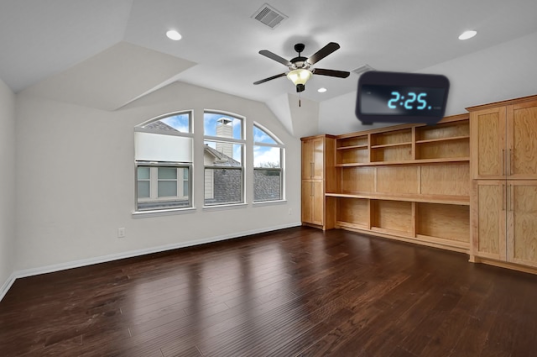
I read 2h25
